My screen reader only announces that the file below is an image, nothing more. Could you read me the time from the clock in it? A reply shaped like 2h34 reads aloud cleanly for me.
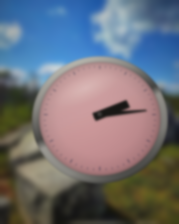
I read 2h14
